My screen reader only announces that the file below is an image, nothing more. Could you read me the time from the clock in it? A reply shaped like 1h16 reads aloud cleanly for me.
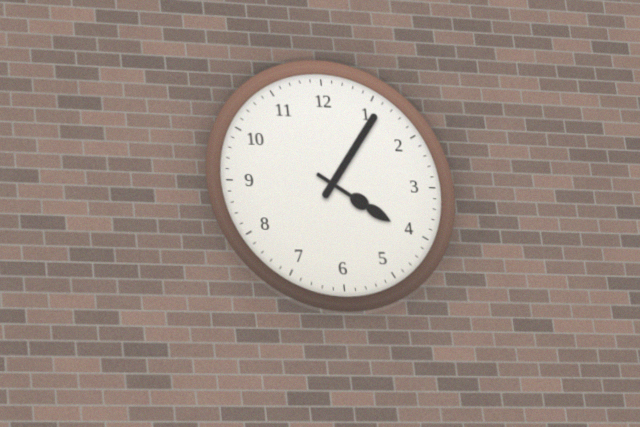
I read 4h06
